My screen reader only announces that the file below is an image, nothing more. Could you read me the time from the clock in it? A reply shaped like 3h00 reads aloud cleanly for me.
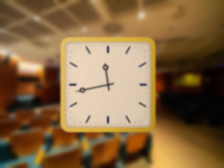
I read 11h43
